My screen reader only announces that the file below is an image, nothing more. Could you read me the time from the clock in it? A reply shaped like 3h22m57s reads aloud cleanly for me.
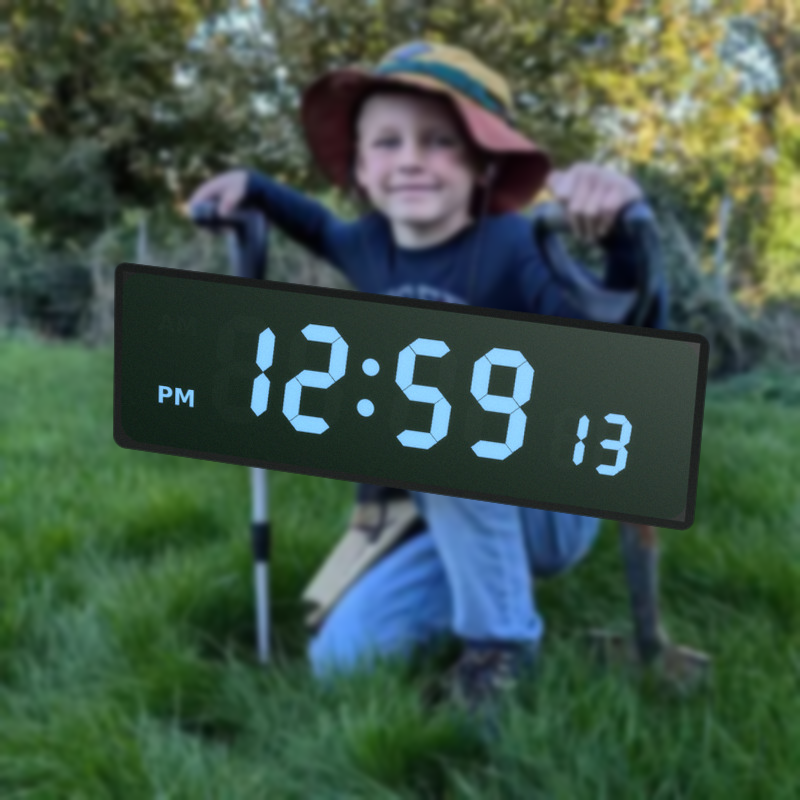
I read 12h59m13s
